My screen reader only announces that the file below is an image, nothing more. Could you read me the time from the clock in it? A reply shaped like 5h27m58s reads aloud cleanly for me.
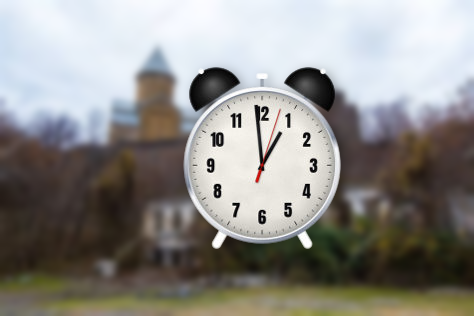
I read 12h59m03s
